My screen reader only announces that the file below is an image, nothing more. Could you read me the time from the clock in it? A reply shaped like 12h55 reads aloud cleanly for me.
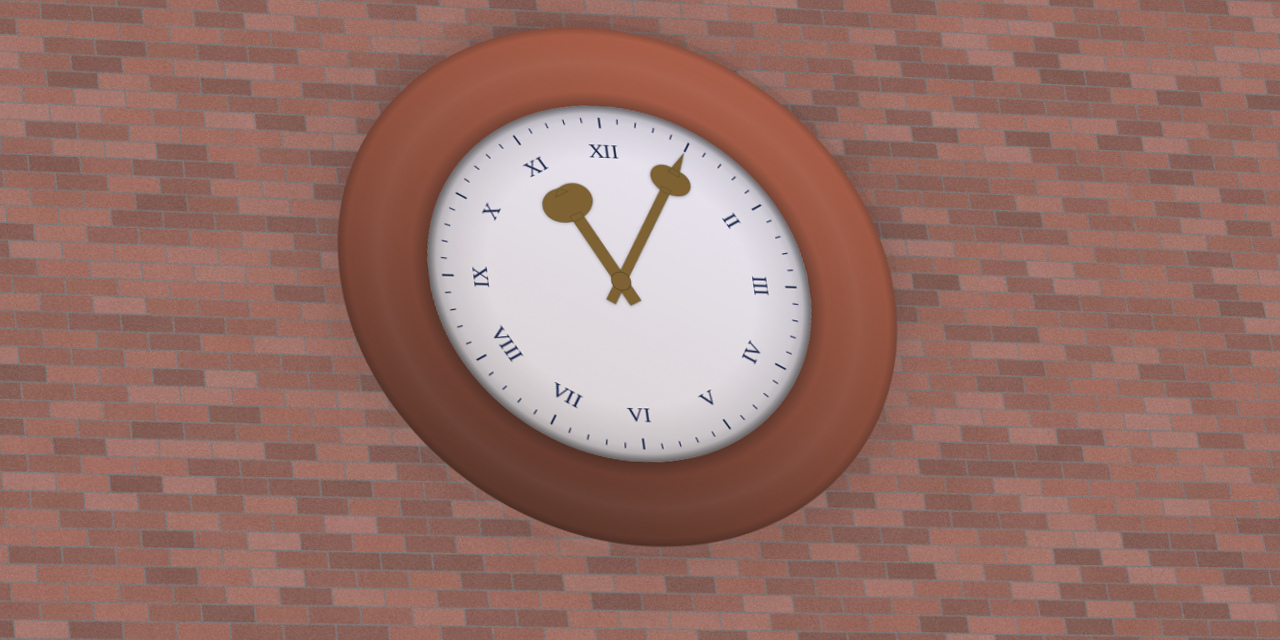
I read 11h05
